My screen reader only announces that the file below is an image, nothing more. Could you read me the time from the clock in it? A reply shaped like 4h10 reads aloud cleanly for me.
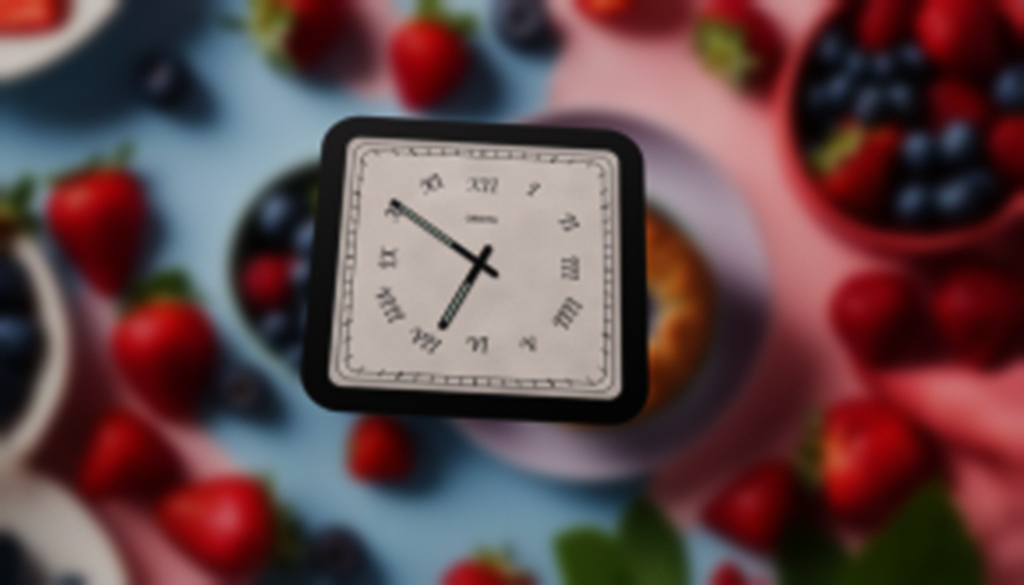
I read 6h51
